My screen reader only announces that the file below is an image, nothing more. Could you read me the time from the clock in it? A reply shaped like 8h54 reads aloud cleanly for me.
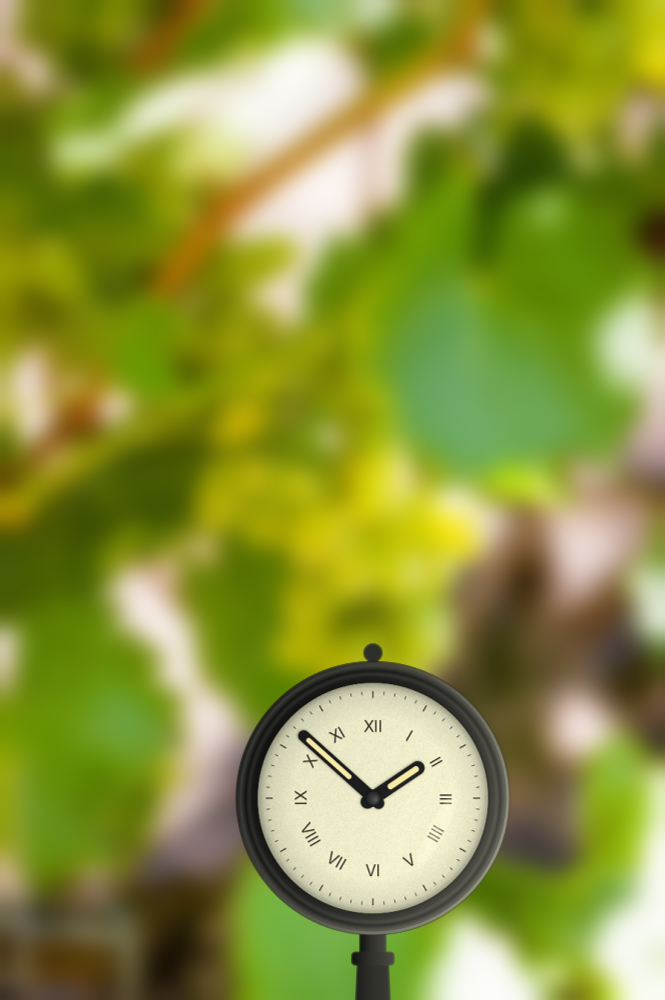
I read 1h52
